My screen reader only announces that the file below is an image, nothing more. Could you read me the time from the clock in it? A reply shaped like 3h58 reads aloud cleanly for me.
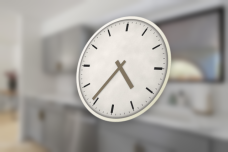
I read 4h36
